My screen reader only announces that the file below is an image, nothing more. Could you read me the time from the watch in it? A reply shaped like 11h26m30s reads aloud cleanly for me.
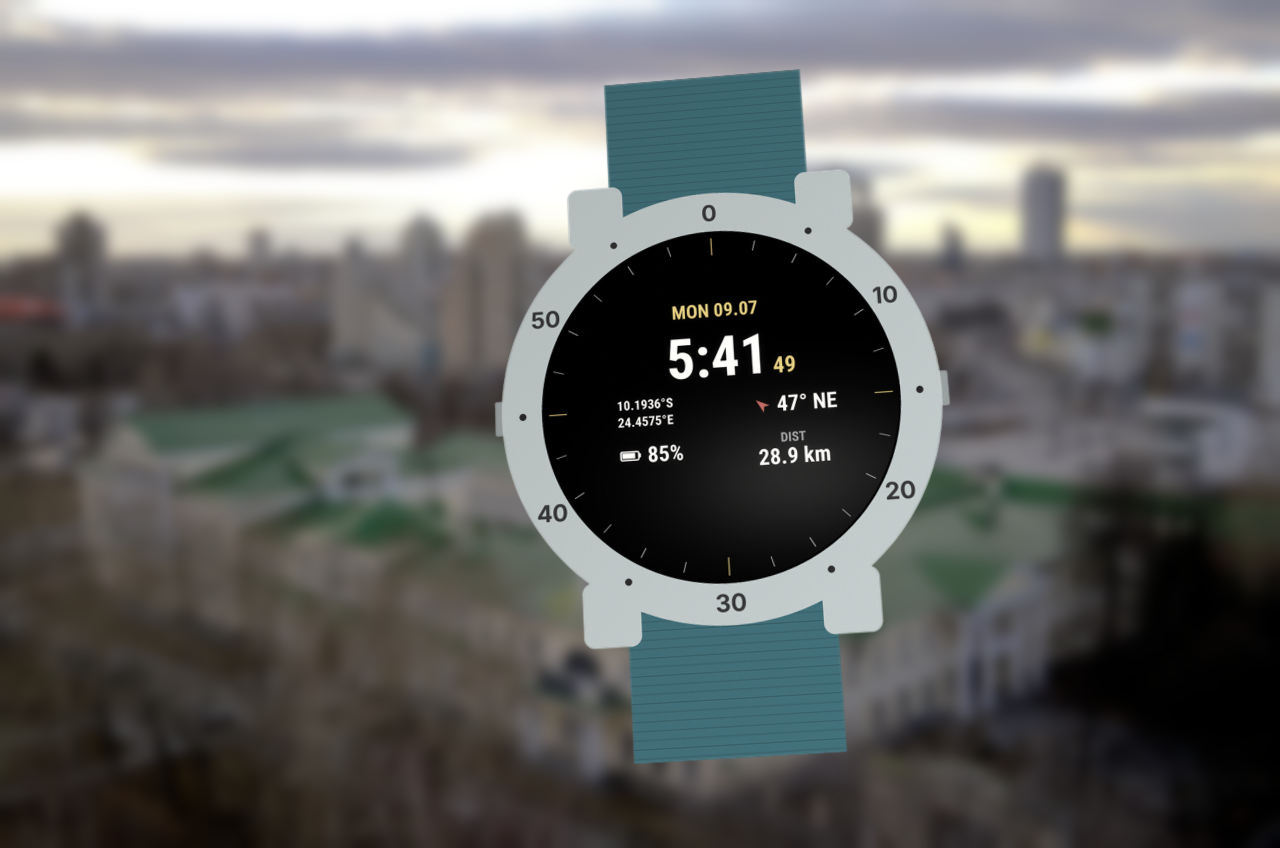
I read 5h41m49s
